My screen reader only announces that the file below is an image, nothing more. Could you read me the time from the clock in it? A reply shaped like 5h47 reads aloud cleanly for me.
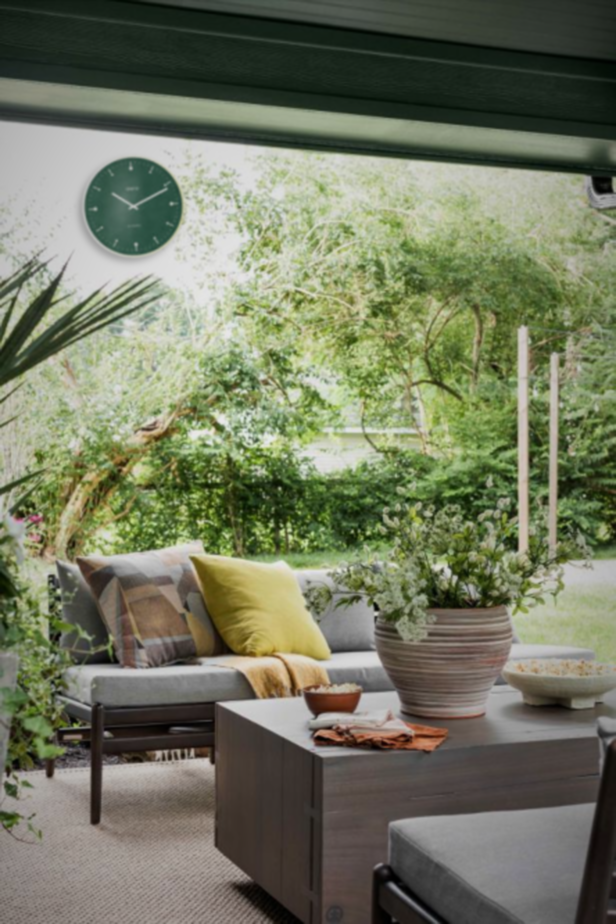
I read 10h11
